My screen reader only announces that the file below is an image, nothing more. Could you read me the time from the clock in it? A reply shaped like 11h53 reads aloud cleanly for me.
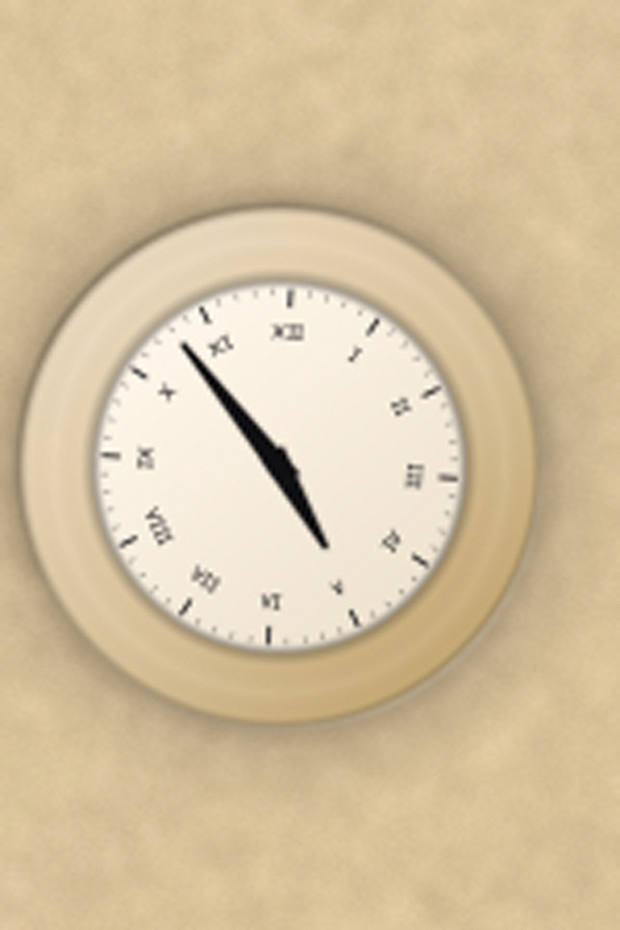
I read 4h53
